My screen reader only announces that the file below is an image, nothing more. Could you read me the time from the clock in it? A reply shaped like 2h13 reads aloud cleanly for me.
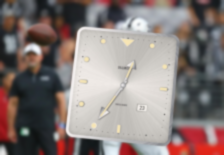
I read 12h35
